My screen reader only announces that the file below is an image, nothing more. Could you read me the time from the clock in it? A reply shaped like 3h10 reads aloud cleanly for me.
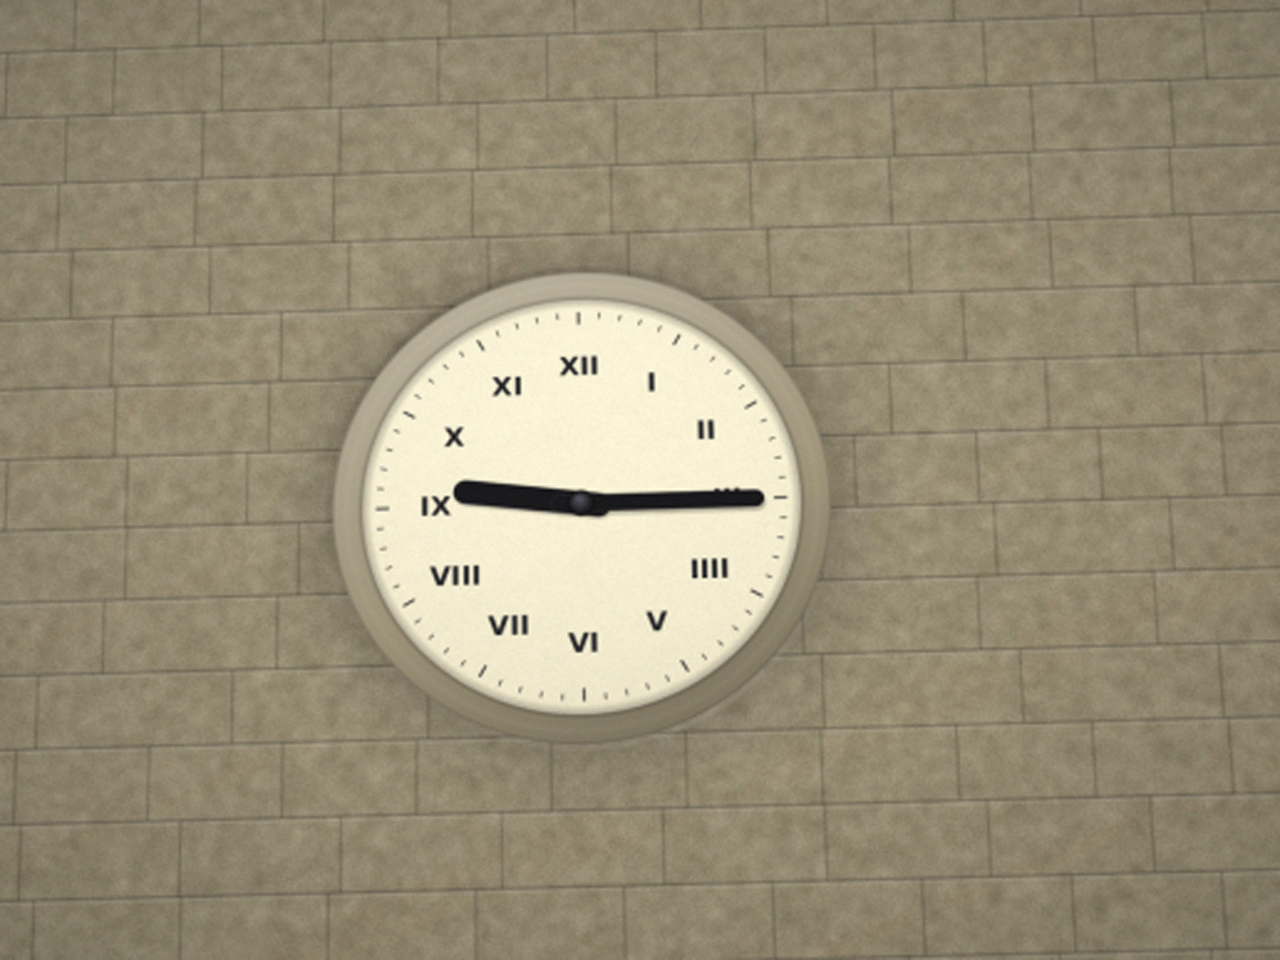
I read 9h15
